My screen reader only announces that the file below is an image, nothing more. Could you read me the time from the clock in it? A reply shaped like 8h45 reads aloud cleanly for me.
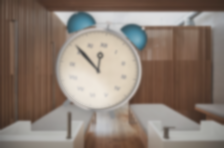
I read 11h51
